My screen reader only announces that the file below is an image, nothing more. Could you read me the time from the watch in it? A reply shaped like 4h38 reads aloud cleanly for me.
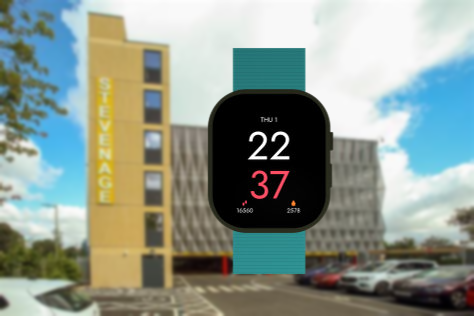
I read 22h37
